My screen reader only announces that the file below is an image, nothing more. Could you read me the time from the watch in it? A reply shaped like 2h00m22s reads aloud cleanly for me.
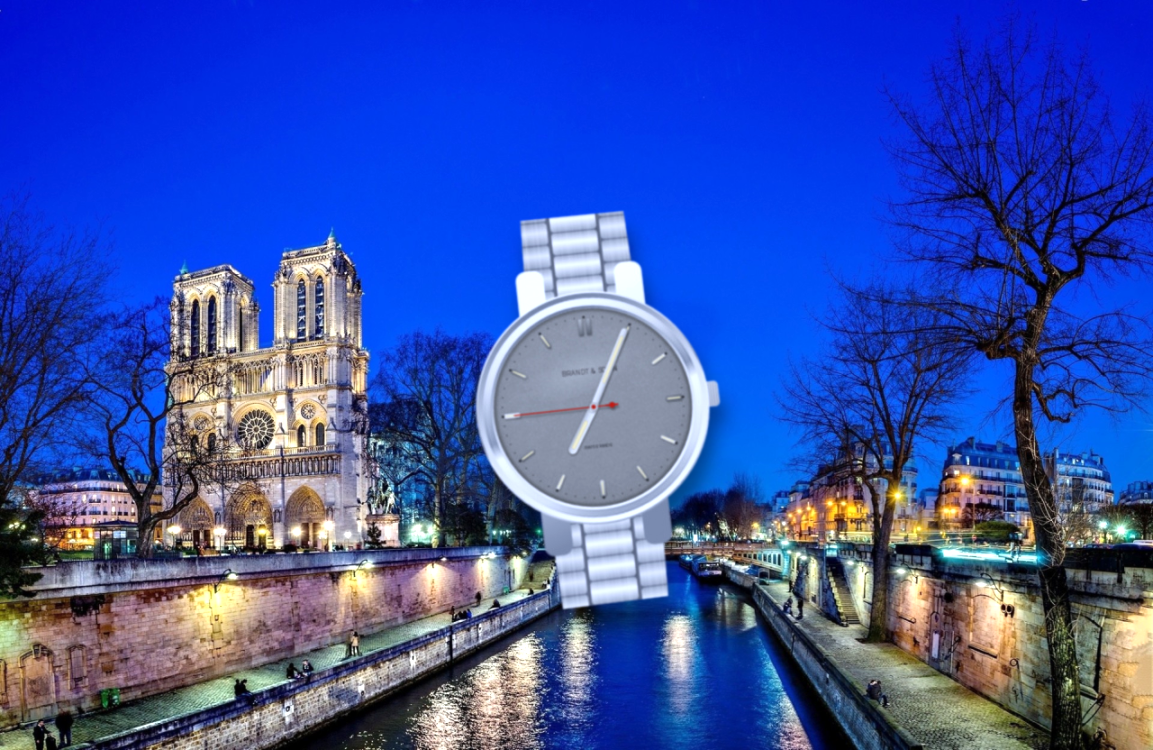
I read 7h04m45s
